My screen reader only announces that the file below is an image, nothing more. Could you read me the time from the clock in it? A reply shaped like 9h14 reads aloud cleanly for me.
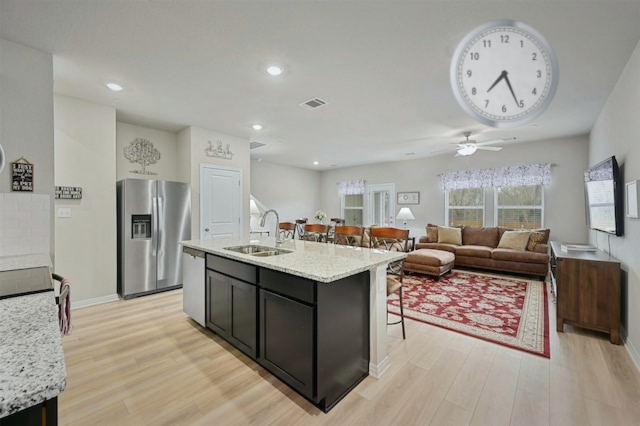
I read 7h26
